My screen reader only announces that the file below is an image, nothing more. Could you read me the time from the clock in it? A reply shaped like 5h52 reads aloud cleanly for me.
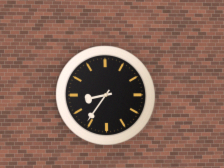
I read 8h36
